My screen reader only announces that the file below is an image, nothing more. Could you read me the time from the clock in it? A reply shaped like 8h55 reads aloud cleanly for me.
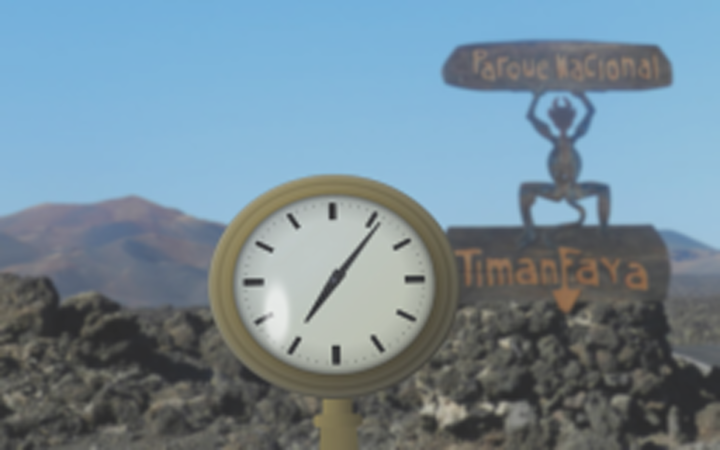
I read 7h06
